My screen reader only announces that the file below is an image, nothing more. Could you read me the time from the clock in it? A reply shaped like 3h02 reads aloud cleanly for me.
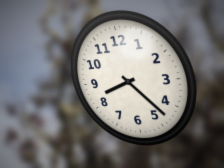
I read 8h23
